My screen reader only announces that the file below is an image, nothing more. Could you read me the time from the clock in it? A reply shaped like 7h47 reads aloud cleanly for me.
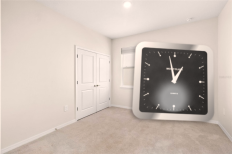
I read 12h58
